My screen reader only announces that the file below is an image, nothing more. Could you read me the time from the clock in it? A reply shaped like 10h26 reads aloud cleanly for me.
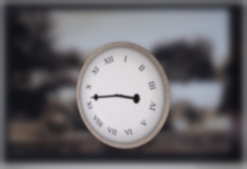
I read 3h47
